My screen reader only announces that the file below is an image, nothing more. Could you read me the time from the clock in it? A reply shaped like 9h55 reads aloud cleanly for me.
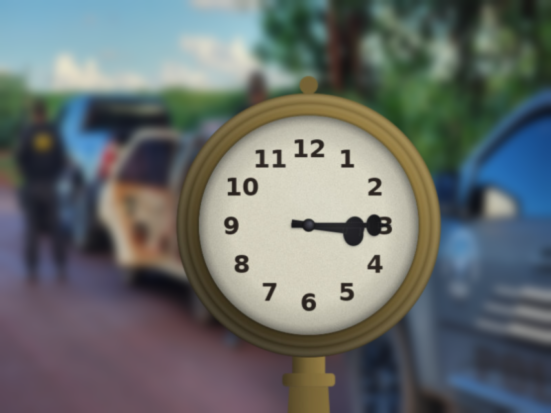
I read 3h15
